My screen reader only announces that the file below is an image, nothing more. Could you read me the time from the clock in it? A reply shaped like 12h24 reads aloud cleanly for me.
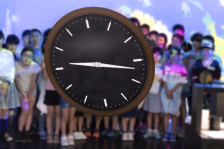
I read 9h17
